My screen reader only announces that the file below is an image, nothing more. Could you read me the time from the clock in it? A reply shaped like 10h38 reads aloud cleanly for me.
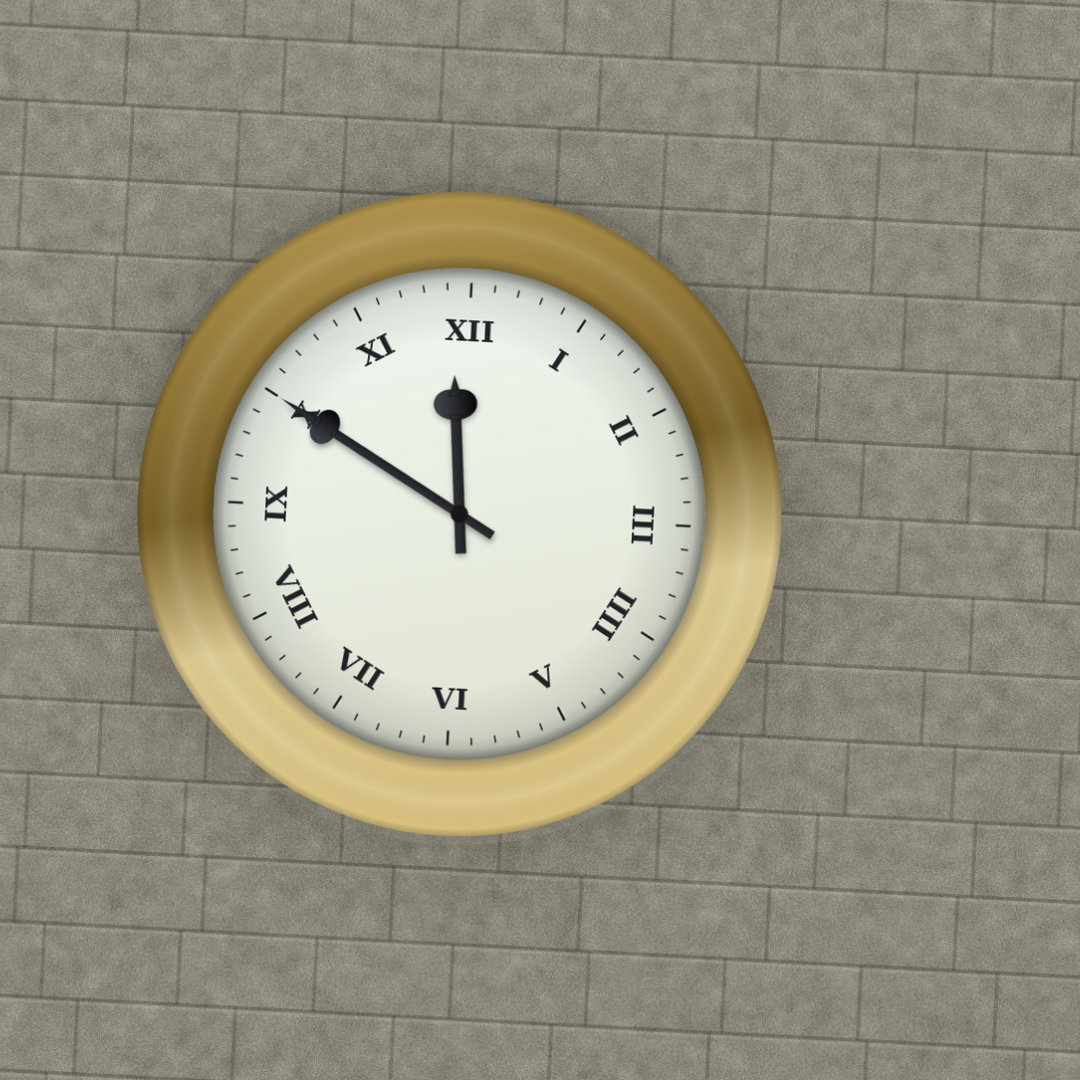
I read 11h50
